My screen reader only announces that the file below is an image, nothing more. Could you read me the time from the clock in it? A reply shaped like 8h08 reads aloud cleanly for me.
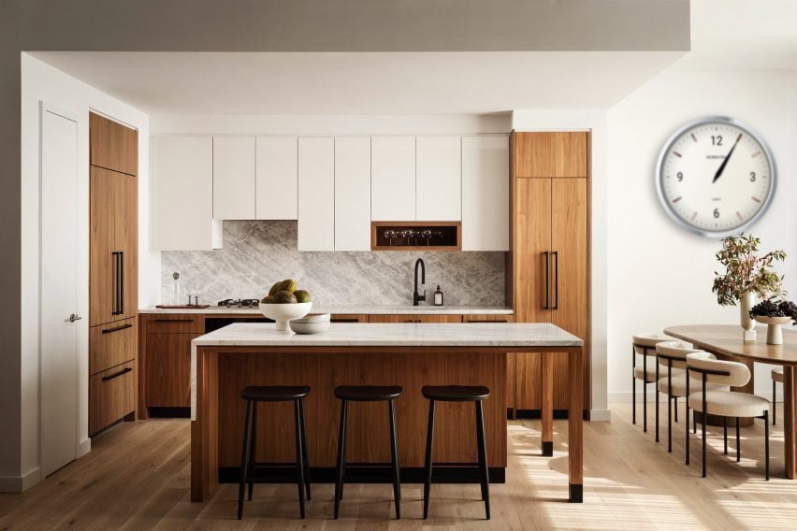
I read 1h05
